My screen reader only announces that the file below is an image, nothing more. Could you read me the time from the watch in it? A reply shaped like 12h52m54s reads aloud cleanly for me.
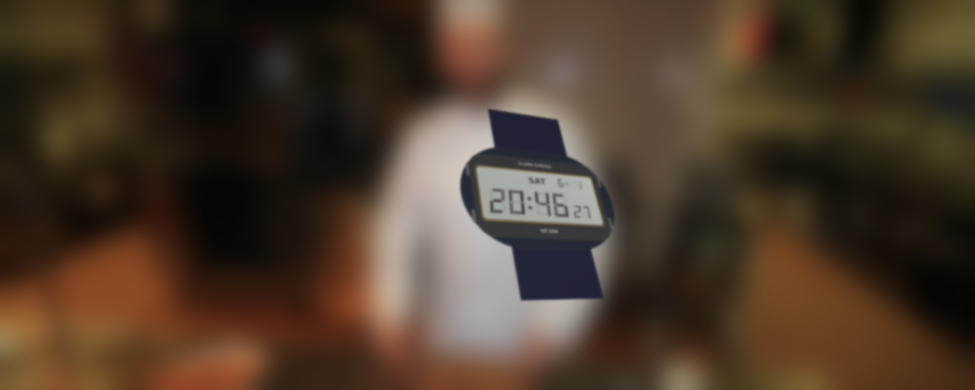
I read 20h46m27s
